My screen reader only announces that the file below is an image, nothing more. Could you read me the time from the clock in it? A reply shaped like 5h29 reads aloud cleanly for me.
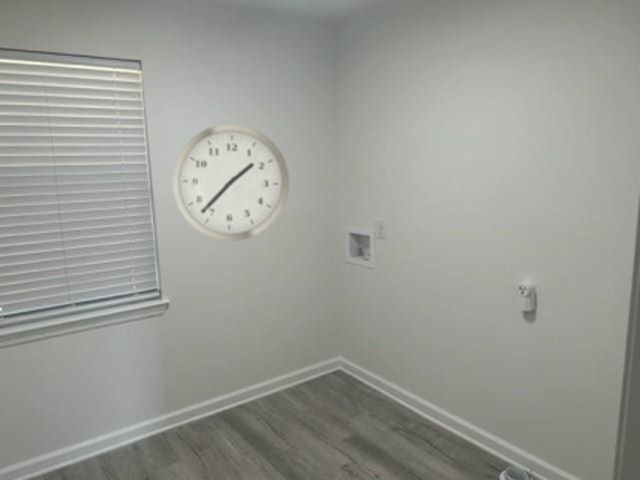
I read 1h37
